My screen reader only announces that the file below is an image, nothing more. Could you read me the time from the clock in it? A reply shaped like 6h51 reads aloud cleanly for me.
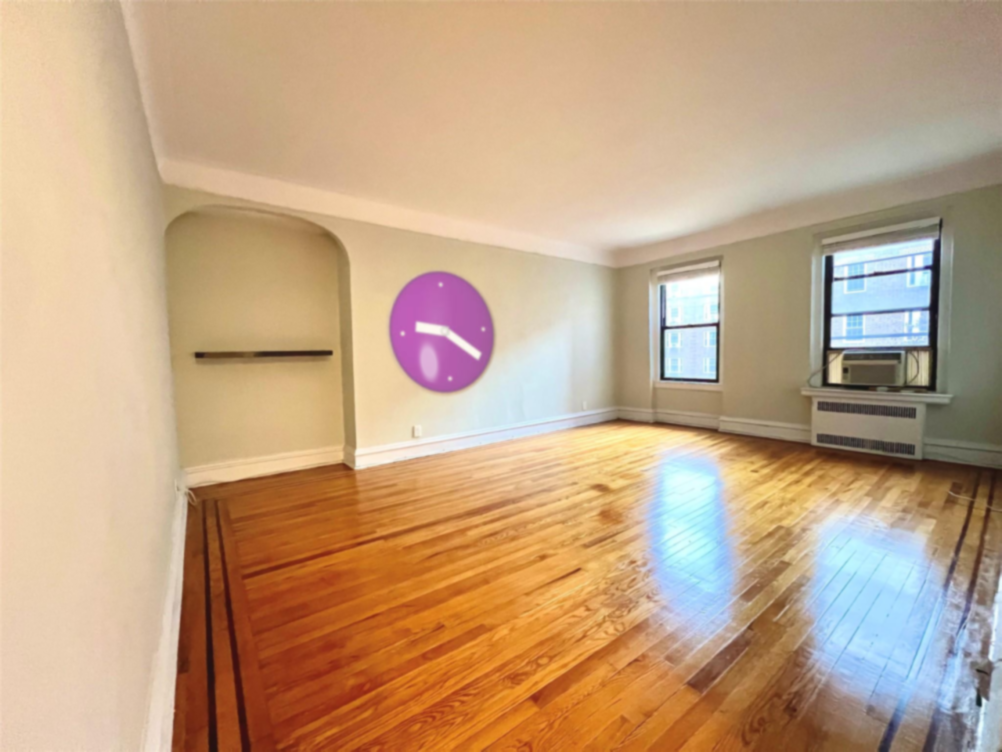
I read 9h21
